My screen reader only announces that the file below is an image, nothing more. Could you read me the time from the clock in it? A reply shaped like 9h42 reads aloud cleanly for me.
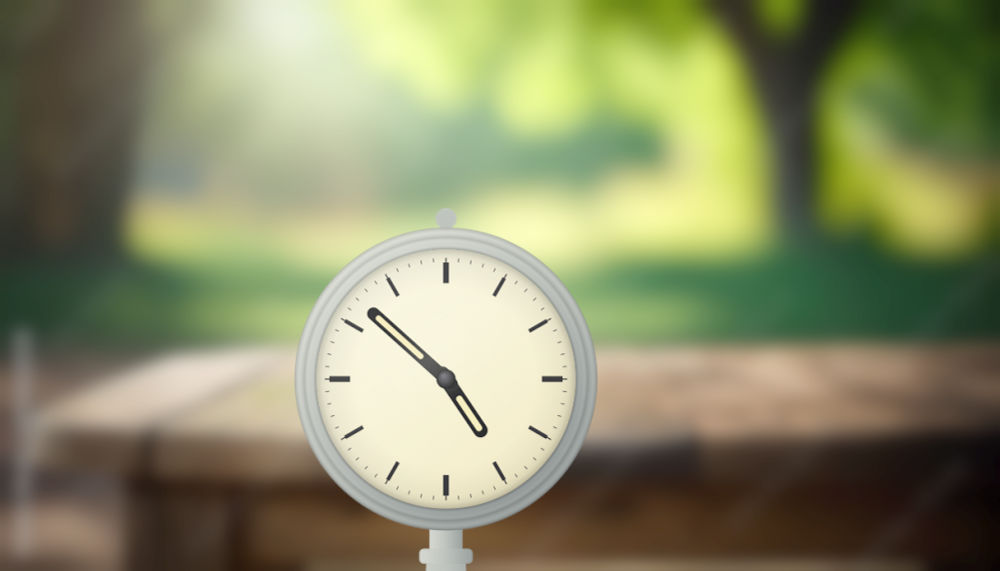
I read 4h52
